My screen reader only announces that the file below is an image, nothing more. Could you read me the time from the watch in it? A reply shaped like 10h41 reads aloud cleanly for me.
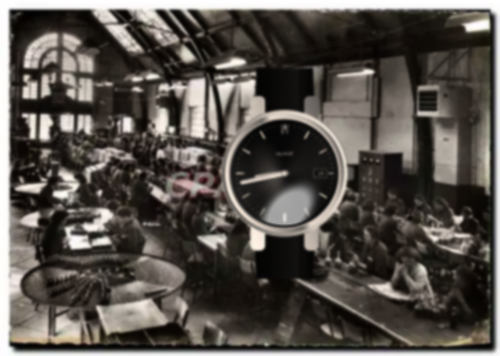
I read 8h43
